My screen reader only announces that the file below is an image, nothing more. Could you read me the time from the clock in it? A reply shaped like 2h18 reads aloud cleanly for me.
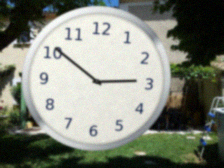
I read 2h51
